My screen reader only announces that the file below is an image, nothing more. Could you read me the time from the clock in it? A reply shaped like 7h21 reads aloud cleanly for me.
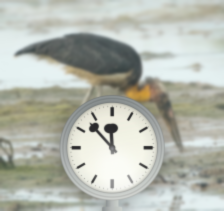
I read 11h53
